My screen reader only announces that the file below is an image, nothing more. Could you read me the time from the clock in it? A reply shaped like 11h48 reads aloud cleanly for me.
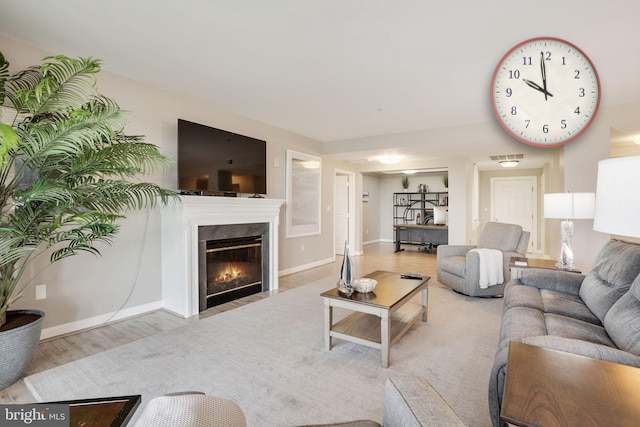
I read 9h59
